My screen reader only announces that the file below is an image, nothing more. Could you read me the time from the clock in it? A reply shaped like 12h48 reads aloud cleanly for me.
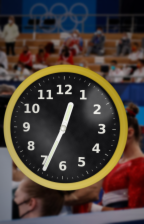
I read 12h34
